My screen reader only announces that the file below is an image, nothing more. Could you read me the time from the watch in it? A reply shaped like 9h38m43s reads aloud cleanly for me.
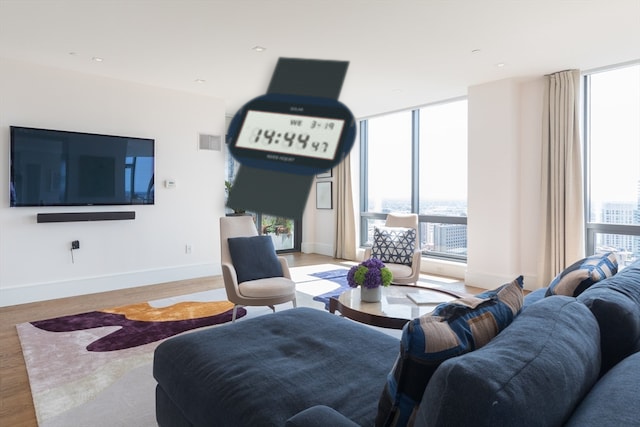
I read 14h44m47s
